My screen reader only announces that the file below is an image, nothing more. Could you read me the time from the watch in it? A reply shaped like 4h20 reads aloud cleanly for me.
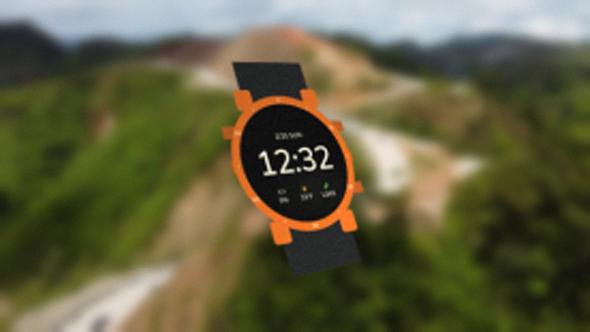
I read 12h32
